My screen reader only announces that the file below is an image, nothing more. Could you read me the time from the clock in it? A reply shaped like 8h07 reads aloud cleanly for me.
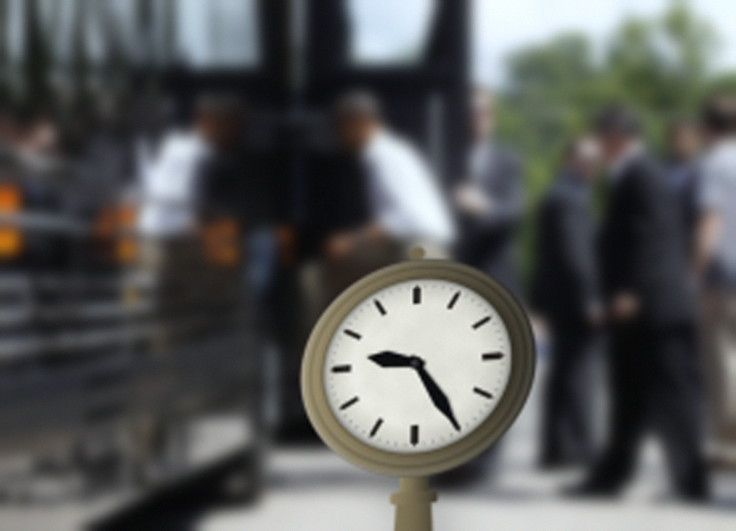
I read 9h25
